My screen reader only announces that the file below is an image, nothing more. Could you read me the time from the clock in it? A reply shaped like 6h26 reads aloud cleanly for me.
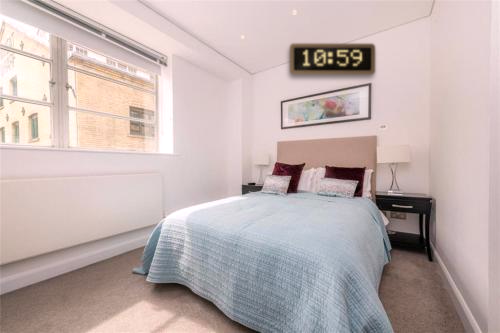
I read 10h59
